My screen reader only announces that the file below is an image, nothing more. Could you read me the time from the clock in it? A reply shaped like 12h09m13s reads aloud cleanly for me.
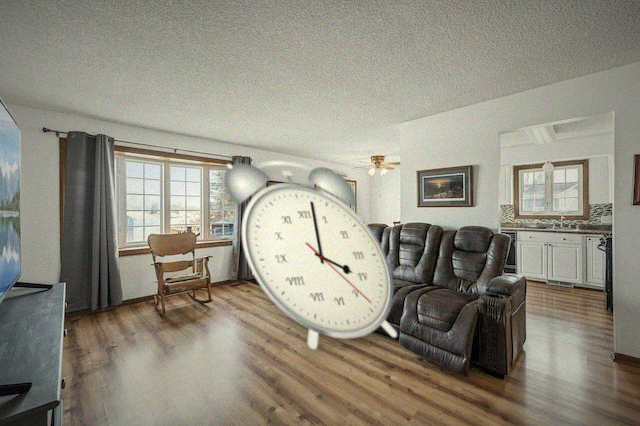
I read 4h02m24s
